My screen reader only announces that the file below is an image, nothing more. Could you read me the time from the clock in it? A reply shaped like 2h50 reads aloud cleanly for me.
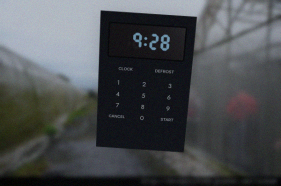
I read 9h28
